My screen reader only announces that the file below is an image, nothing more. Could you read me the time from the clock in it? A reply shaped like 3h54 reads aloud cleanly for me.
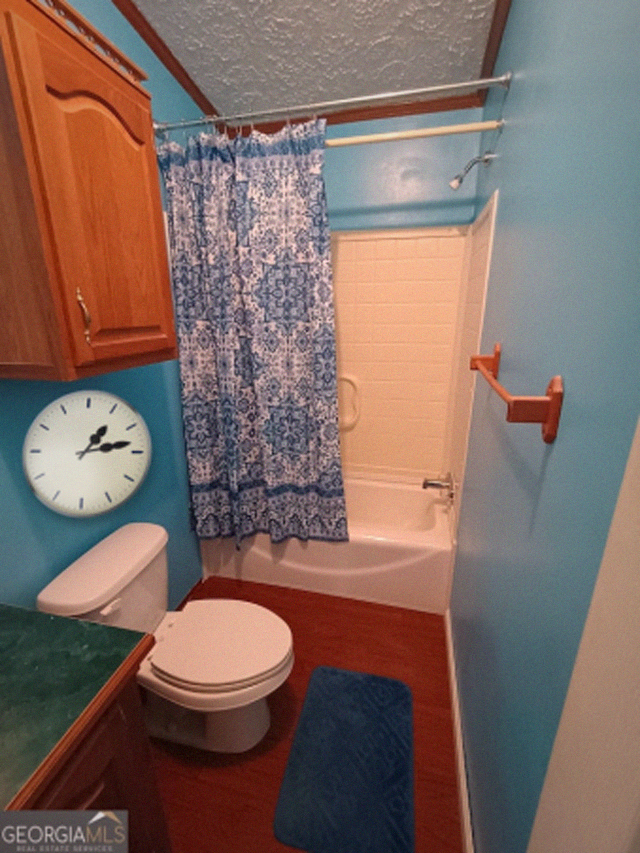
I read 1h13
